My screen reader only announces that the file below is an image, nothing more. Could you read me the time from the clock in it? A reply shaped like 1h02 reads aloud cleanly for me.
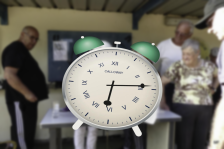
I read 6h14
